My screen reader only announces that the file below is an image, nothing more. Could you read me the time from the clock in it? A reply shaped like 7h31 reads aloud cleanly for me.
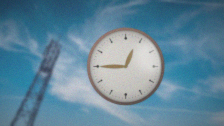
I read 12h45
